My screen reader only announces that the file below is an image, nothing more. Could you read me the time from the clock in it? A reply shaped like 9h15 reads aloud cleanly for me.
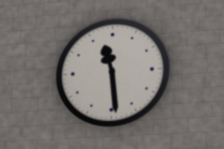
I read 11h29
